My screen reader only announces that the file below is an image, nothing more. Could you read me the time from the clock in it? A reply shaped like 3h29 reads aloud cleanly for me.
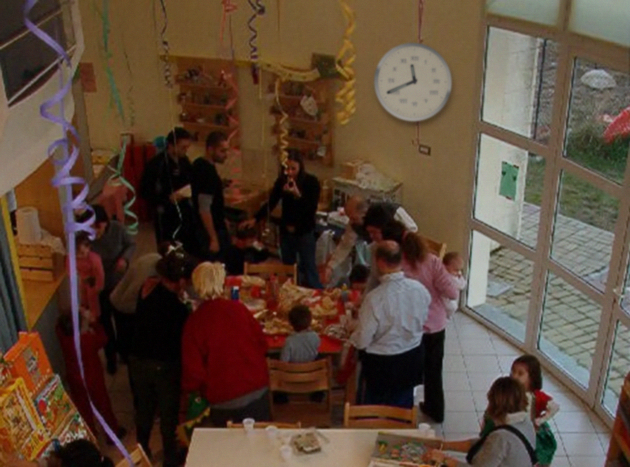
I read 11h41
